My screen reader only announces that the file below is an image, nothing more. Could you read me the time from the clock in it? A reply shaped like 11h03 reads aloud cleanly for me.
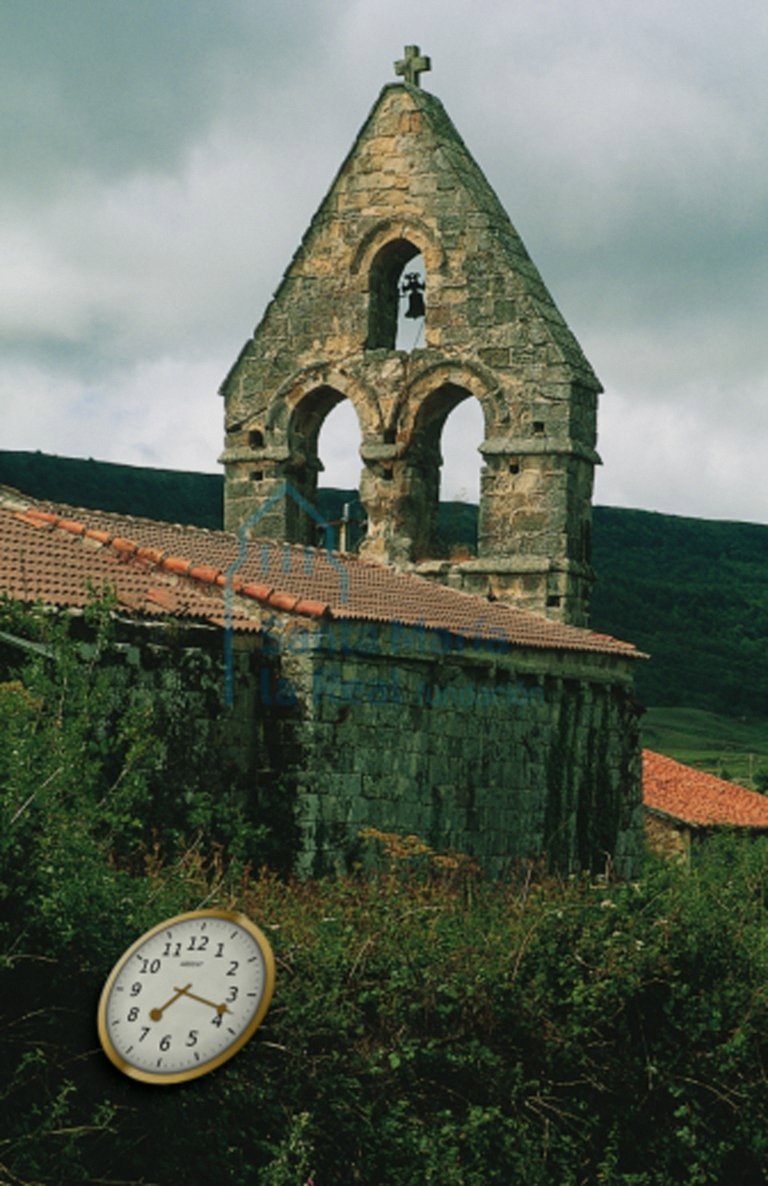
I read 7h18
